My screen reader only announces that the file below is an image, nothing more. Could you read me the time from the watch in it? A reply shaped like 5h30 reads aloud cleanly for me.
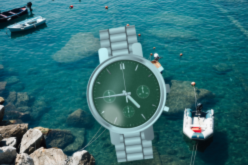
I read 4h45
